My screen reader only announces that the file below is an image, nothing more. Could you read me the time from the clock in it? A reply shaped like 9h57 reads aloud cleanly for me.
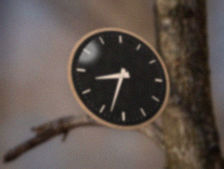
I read 8h33
